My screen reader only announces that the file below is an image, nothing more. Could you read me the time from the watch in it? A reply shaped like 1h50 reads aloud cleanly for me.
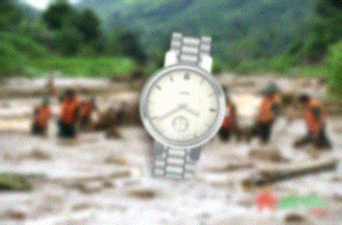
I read 3h39
